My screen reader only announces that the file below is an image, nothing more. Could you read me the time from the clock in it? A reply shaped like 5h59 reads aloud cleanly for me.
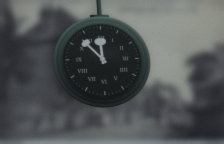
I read 11h53
